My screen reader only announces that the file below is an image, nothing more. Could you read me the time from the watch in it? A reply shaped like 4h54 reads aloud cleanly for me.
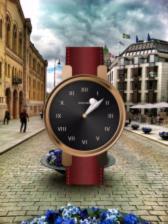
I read 1h08
